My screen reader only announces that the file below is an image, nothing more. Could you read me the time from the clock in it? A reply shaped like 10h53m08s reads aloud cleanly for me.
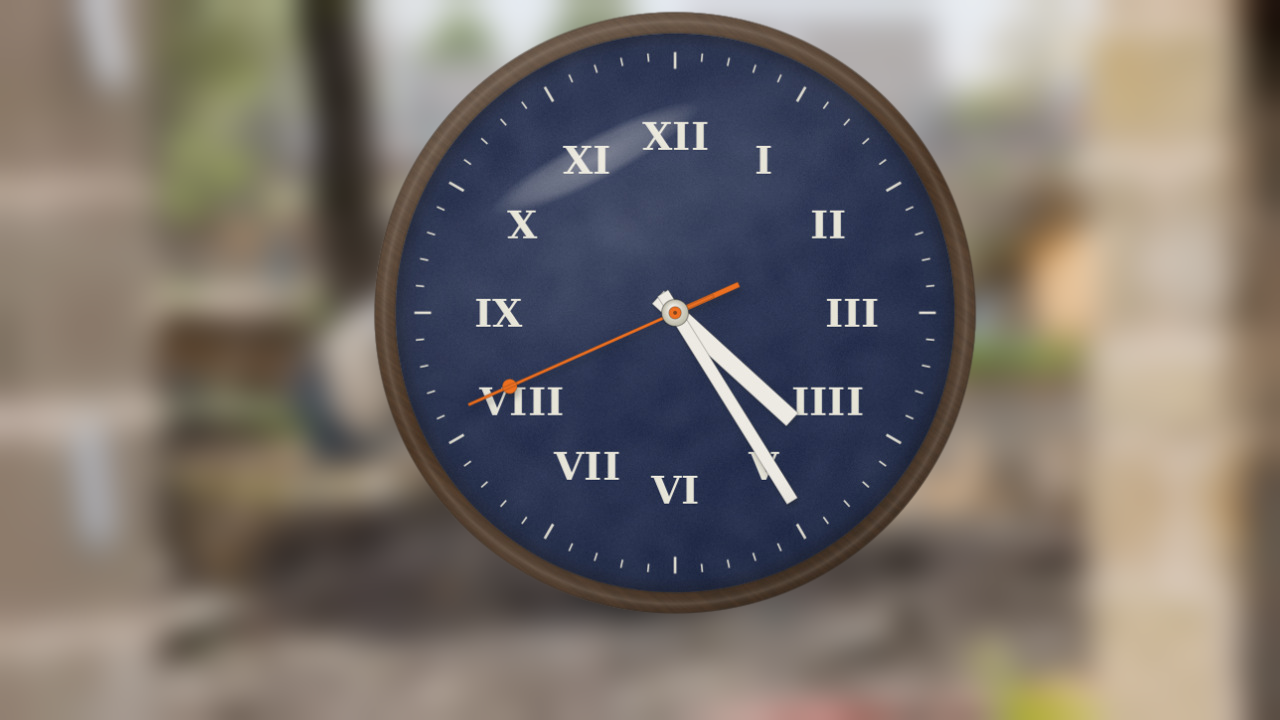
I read 4h24m41s
